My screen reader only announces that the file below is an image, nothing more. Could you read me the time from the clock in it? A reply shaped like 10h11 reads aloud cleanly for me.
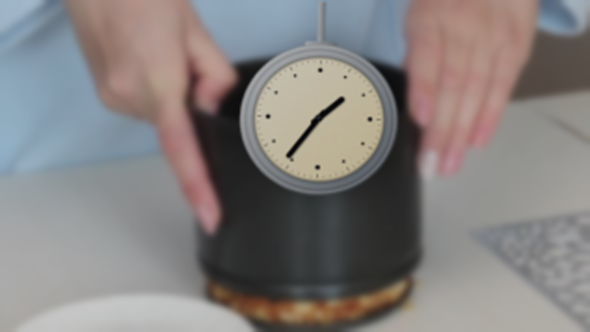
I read 1h36
